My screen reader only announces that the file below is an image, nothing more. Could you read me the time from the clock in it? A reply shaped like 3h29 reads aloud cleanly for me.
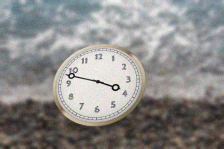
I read 3h48
